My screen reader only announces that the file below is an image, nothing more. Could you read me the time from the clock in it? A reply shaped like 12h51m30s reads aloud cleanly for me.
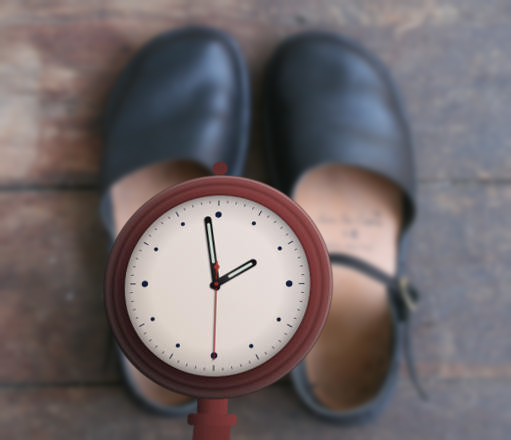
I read 1h58m30s
